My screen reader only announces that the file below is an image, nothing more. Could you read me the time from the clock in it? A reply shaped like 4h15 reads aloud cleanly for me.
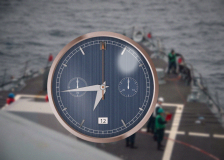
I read 6h44
